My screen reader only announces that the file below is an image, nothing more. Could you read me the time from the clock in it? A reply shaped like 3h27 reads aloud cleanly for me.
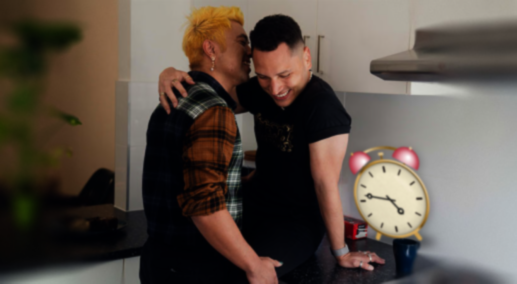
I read 4h47
